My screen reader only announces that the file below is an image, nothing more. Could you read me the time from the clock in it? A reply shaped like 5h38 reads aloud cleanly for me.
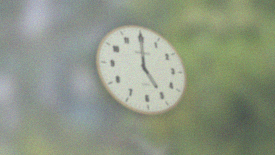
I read 5h00
